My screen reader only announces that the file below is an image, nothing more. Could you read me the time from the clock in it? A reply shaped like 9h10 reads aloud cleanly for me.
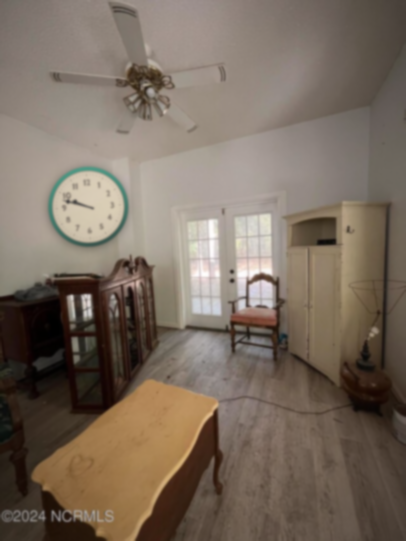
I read 9h48
